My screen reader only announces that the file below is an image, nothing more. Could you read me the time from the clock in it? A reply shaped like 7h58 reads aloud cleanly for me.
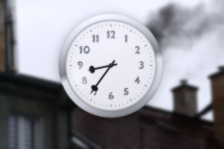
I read 8h36
